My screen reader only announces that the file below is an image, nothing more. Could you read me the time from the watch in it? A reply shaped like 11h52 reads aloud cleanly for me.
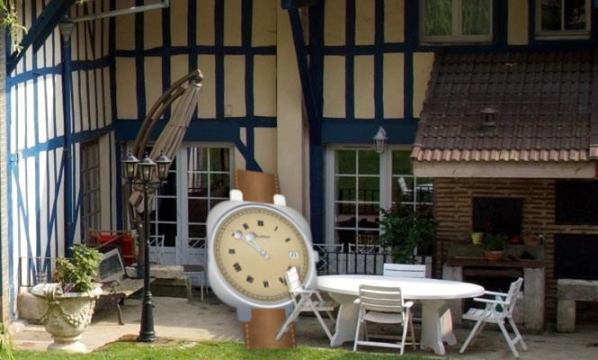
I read 10h51
